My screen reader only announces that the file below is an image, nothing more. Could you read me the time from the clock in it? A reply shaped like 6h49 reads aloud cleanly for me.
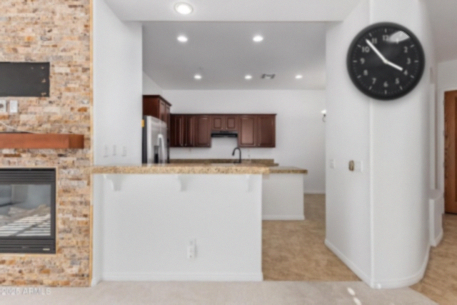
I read 3h53
